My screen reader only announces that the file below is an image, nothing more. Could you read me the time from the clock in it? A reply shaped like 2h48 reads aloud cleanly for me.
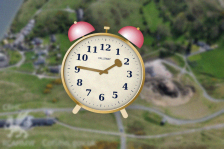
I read 1h46
